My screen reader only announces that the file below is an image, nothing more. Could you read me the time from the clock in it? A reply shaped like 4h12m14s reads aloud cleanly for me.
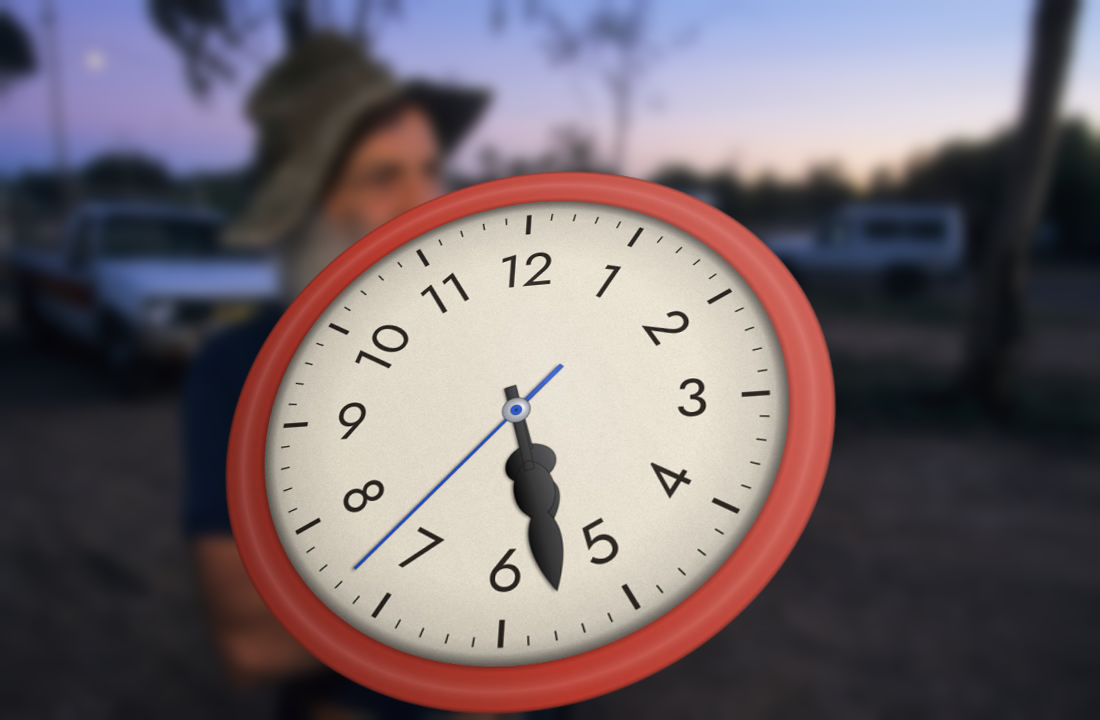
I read 5h27m37s
